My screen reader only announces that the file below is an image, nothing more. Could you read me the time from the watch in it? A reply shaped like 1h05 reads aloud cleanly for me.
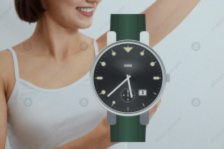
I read 5h38
